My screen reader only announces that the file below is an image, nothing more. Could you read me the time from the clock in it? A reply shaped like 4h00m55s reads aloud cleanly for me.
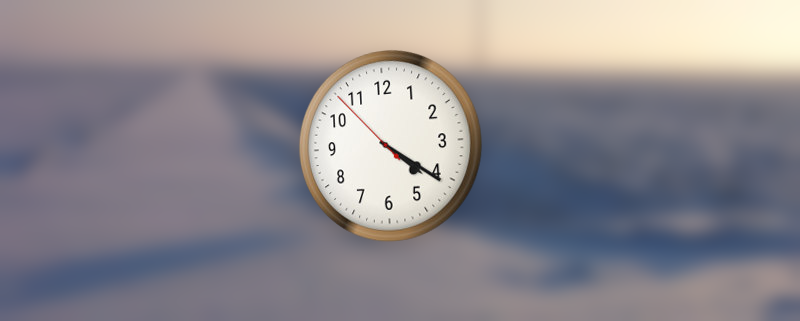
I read 4h20m53s
